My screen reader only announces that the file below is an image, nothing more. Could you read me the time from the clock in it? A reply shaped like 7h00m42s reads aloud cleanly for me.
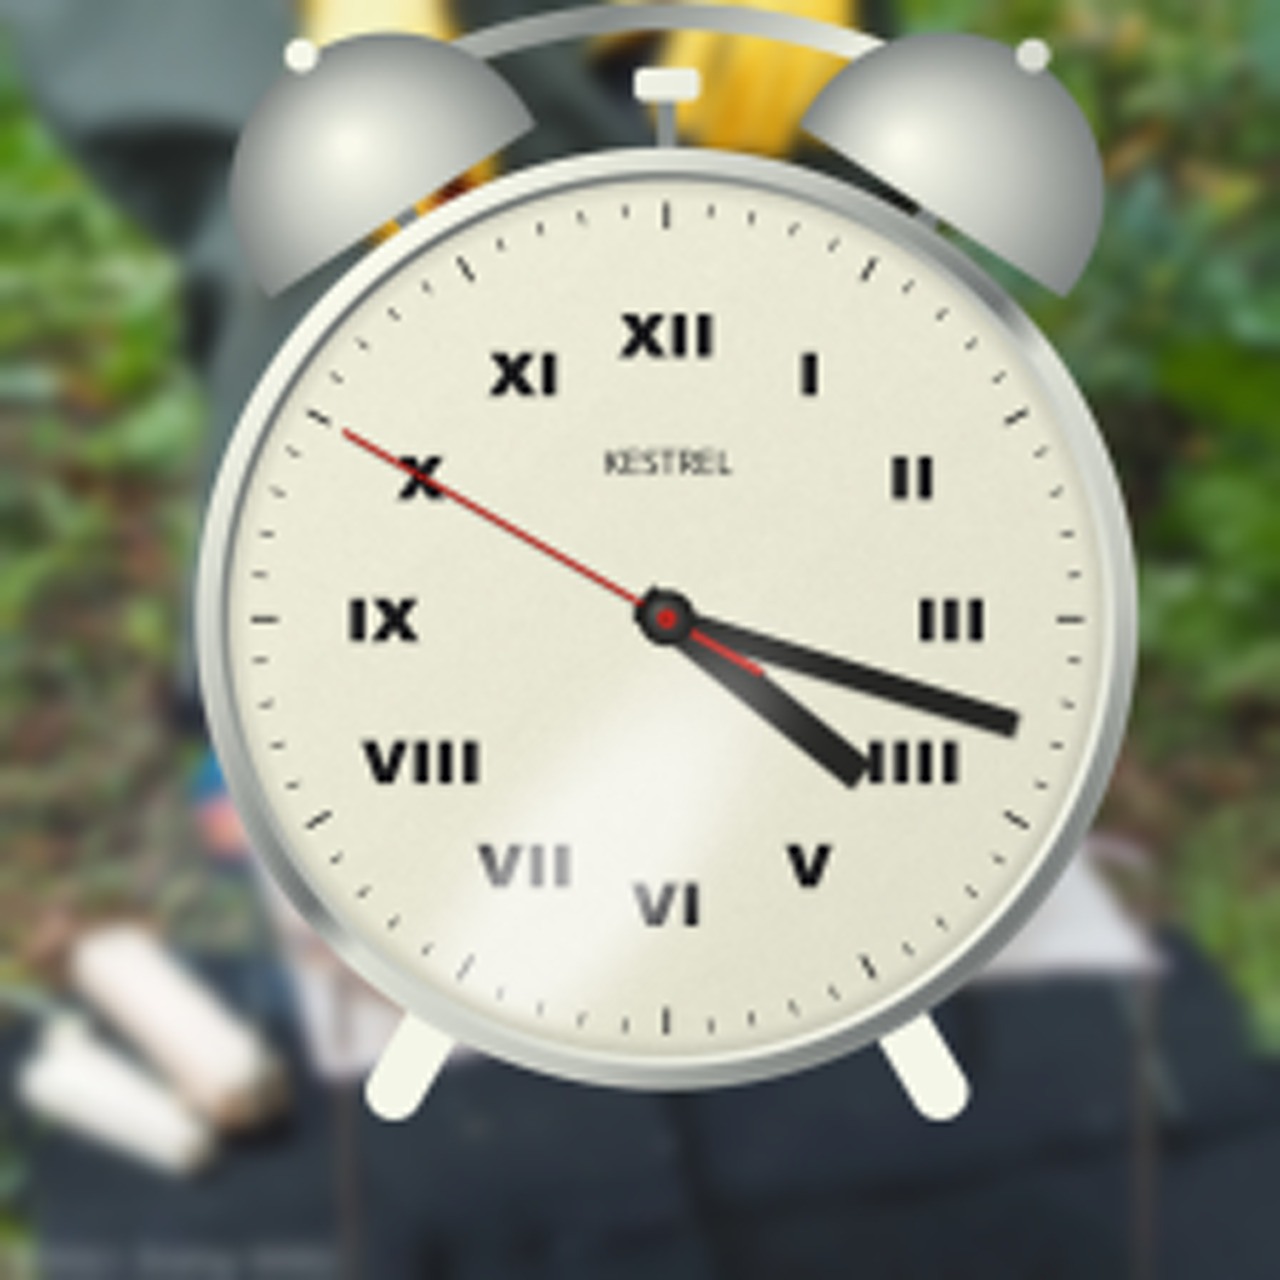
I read 4h17m50s
